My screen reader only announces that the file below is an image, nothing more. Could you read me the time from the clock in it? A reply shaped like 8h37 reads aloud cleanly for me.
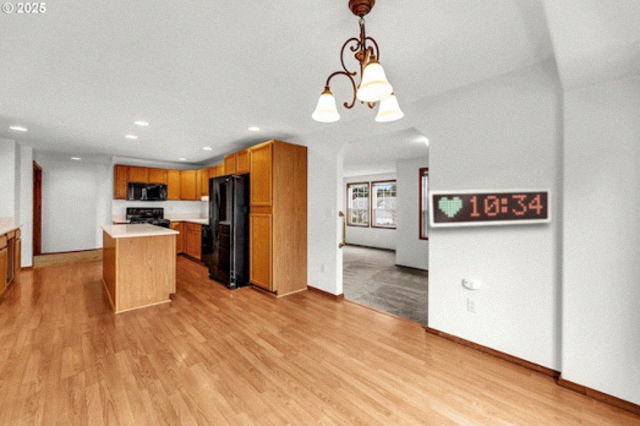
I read 10h34
